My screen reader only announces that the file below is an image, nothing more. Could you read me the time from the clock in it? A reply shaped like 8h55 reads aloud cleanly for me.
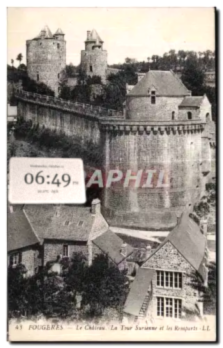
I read 6h49
